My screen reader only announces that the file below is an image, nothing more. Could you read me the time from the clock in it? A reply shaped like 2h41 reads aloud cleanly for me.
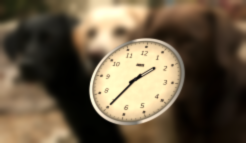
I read 1h35
